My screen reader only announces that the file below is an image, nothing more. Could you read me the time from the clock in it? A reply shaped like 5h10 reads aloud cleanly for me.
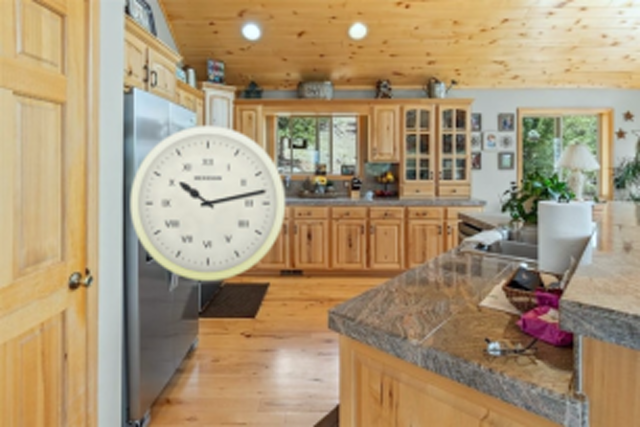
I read 10h13
